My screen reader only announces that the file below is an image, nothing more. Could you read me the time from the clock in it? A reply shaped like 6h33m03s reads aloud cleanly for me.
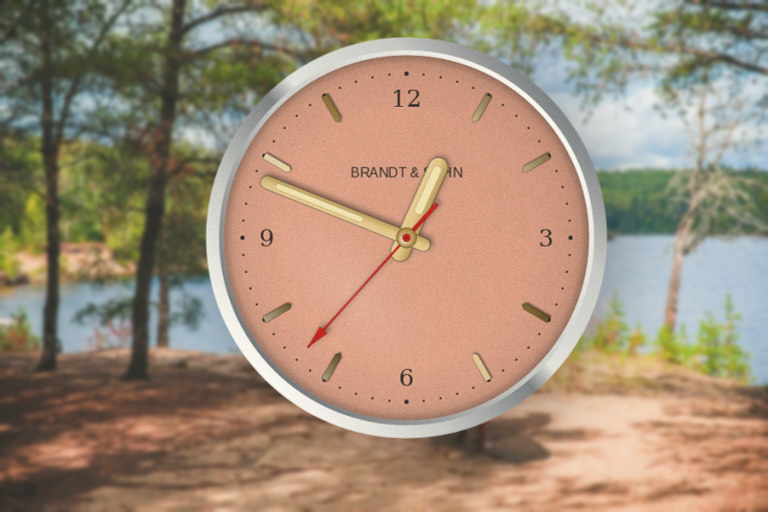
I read 12h48m37s
